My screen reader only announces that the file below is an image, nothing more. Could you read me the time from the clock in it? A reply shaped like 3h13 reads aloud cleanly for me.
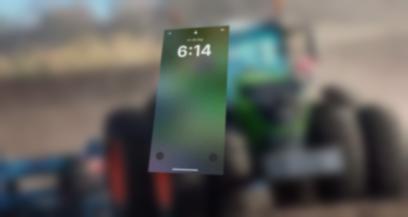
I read 6h14
